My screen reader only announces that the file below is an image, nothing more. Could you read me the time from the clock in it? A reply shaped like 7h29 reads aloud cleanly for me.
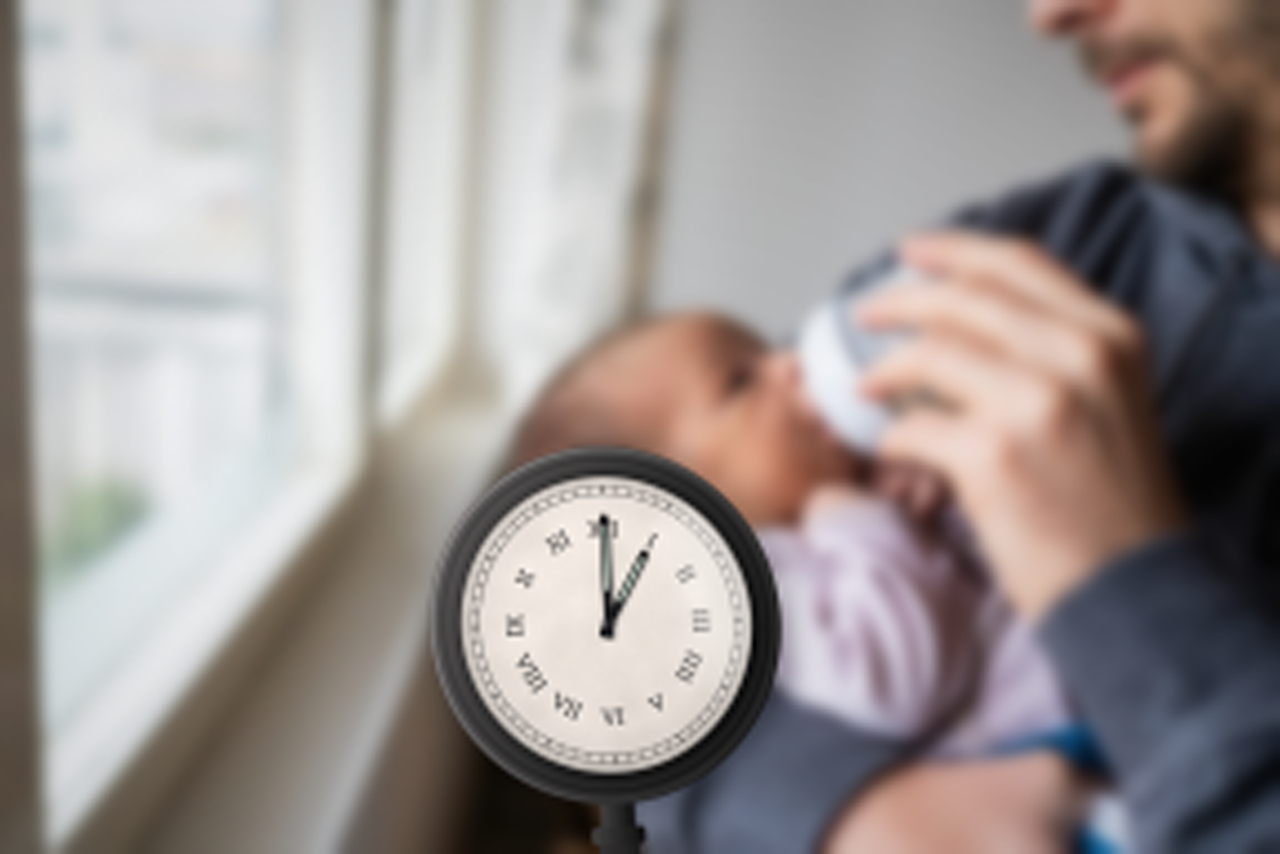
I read 1h00
